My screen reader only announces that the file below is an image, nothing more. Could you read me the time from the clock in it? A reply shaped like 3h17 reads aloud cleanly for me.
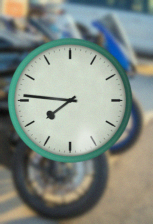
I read 7h46
